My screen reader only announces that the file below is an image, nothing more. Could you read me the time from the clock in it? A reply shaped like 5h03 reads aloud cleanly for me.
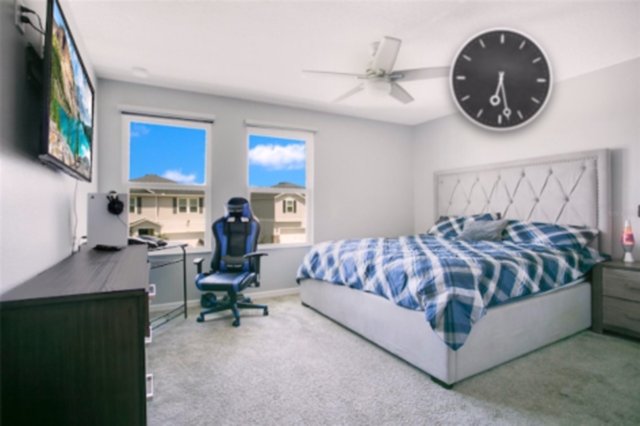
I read 6h28
